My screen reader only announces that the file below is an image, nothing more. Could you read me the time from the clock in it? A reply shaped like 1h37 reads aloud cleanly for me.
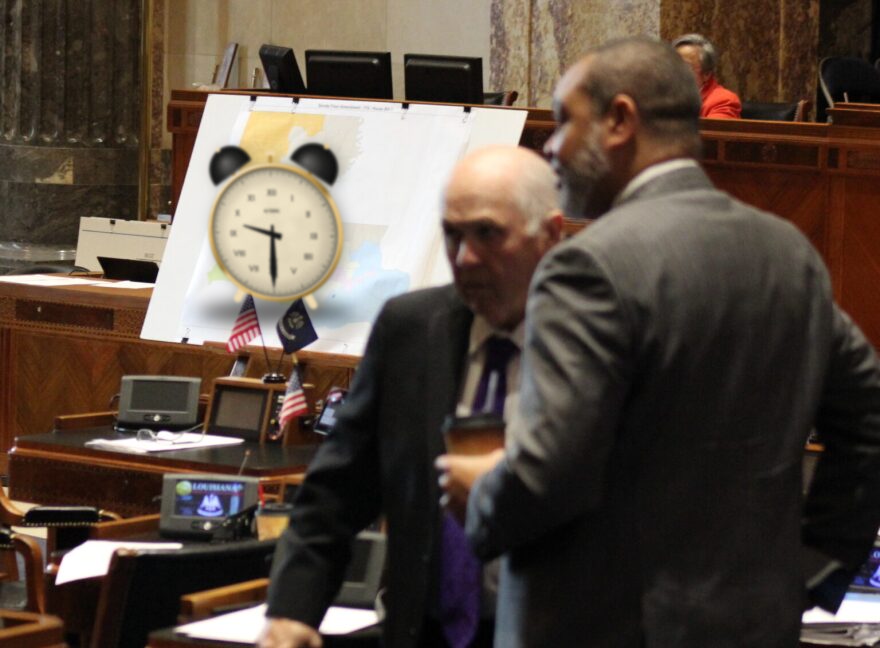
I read 9h30
